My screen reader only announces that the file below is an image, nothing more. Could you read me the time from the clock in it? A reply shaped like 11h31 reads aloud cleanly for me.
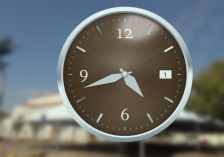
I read 4h42
